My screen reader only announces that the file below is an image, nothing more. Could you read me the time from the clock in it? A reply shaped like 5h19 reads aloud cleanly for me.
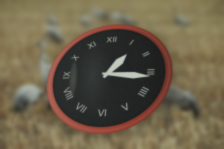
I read 1h16
